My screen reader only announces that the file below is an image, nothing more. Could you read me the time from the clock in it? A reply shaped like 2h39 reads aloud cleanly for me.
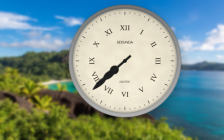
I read 7h38
